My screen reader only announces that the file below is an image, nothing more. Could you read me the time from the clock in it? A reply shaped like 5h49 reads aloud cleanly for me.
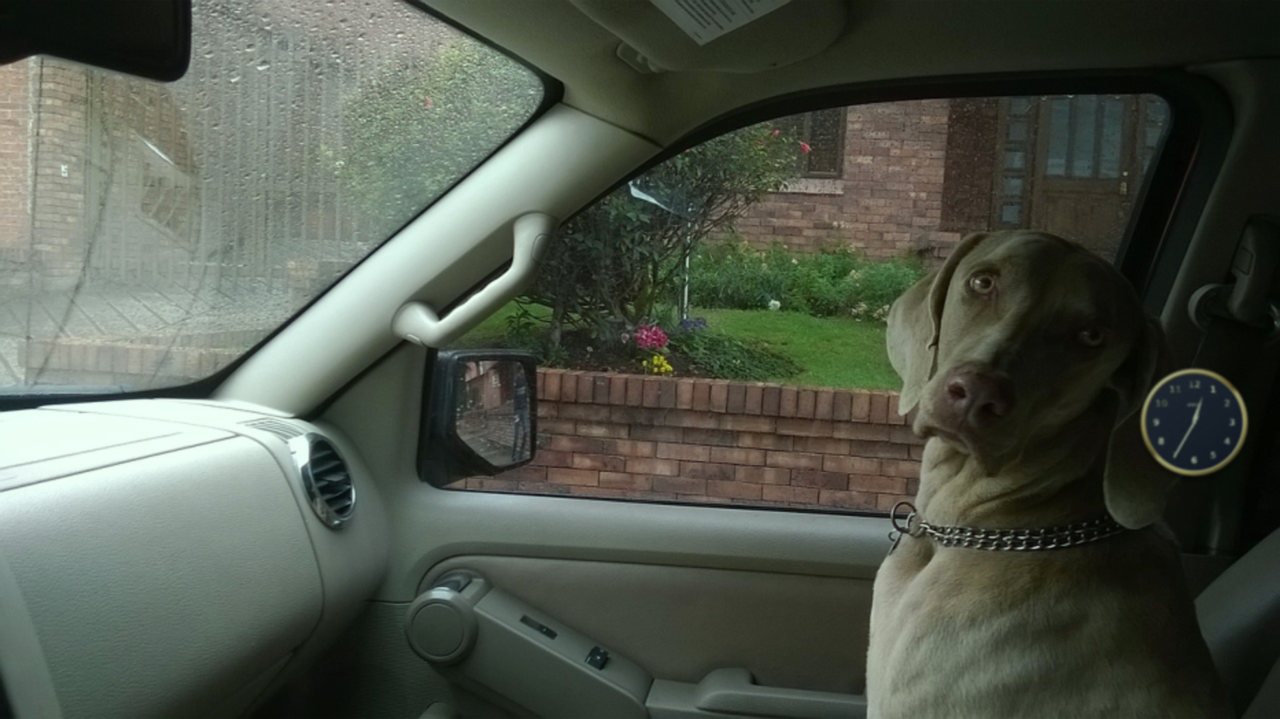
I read 12h35
